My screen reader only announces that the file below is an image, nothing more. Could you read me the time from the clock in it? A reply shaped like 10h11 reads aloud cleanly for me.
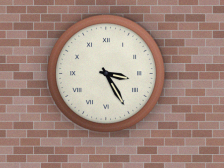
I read 3h25
